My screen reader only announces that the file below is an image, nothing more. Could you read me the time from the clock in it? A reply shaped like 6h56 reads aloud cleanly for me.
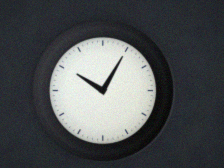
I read 10h05
